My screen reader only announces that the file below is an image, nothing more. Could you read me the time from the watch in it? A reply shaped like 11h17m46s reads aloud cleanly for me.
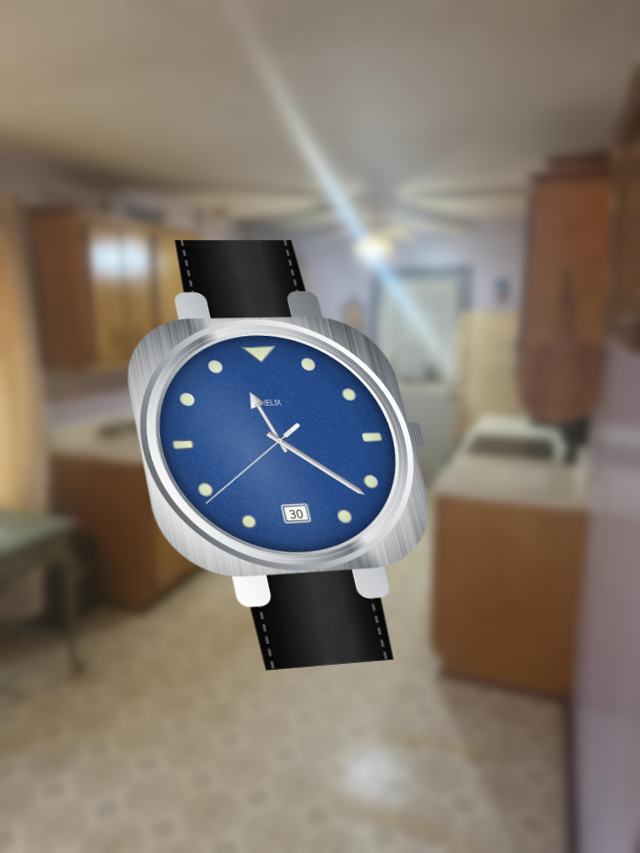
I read 11h21m39s
